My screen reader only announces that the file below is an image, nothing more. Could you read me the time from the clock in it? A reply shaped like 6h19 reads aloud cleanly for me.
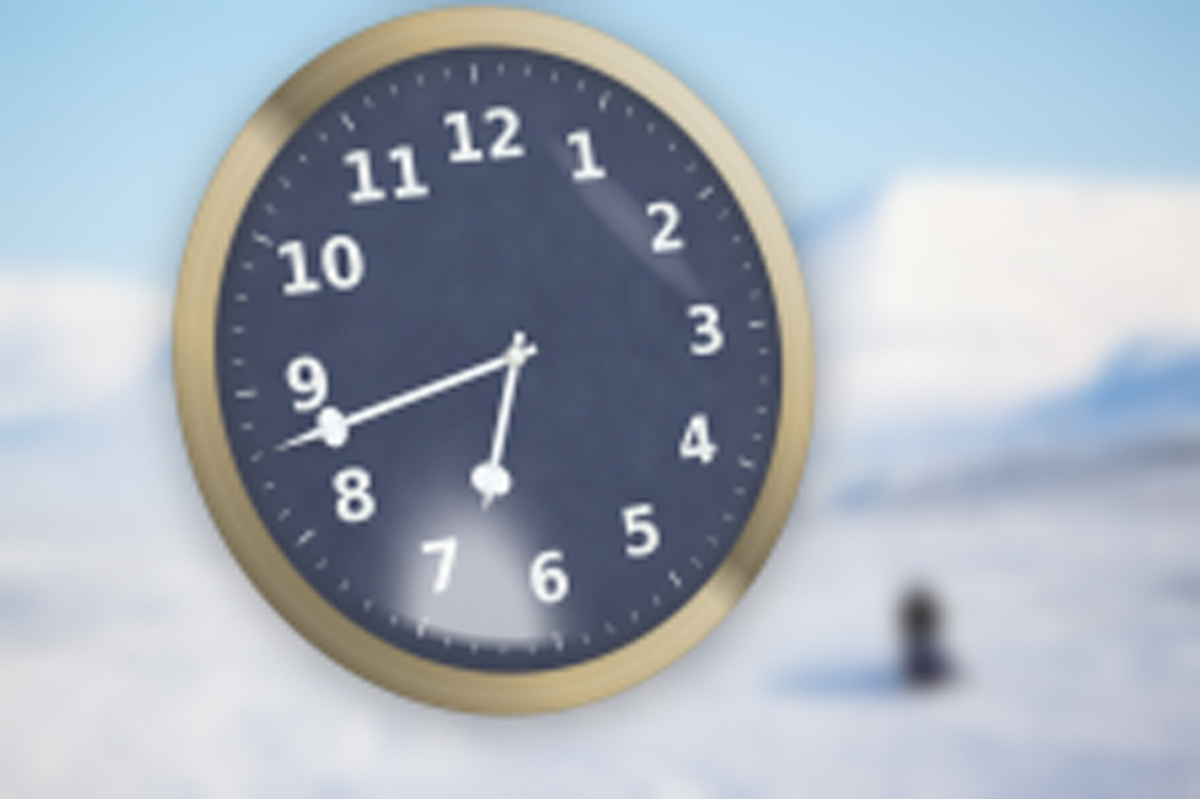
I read 6h43
